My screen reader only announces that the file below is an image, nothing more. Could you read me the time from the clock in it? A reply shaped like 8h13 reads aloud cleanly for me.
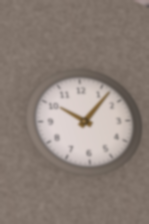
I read 10h07
